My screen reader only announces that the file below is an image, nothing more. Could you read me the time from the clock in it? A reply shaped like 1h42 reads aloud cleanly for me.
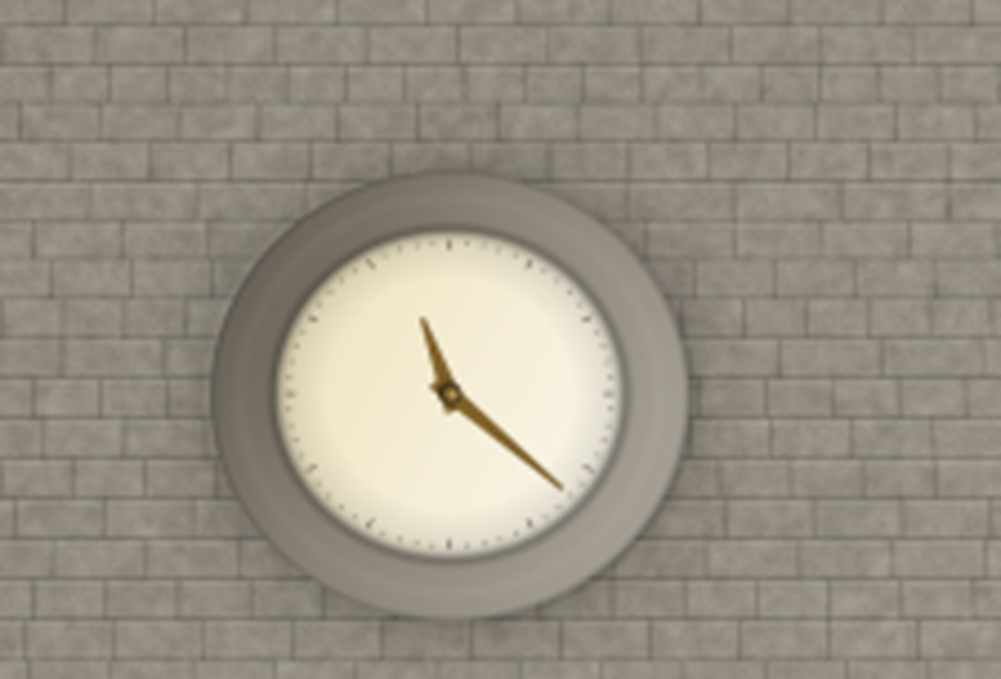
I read 11h22
